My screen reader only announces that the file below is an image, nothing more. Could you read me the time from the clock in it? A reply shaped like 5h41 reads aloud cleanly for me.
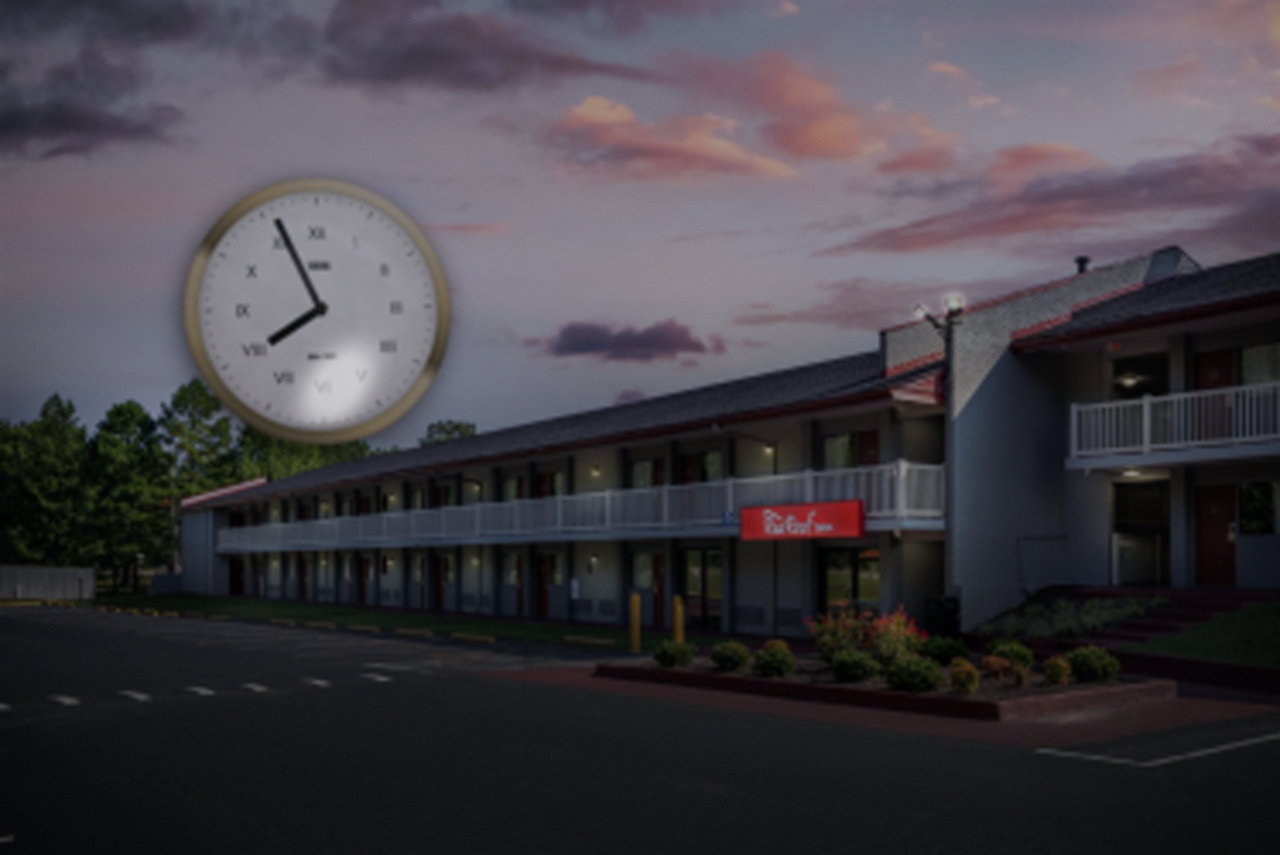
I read 7h56
